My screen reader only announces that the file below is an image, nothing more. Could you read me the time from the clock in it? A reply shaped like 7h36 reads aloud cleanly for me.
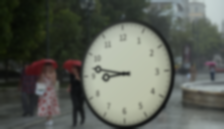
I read 8h47
